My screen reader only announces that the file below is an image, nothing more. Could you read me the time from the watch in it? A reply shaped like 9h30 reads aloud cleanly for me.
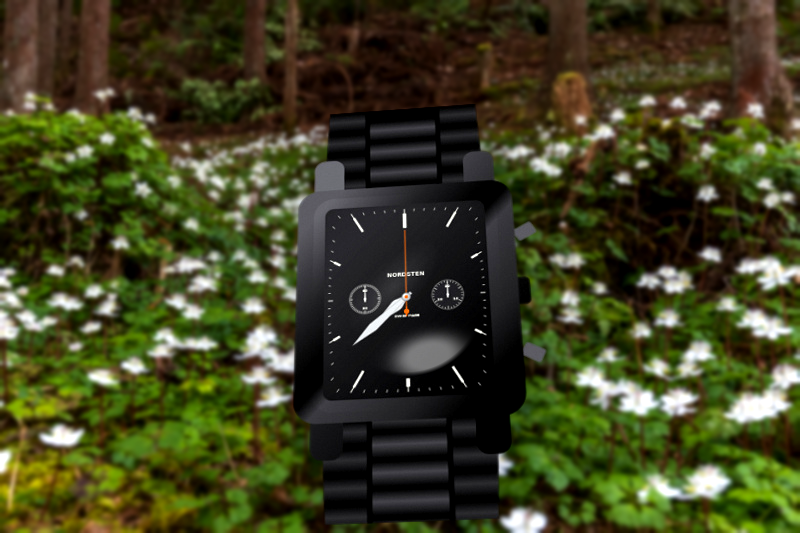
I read 7h38
